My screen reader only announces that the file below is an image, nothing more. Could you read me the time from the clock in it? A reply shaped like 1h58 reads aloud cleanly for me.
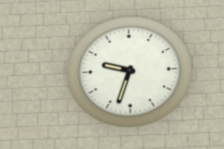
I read 9h33
